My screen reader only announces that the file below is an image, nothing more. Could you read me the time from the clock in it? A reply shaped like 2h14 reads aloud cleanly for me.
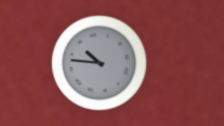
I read 10h48
